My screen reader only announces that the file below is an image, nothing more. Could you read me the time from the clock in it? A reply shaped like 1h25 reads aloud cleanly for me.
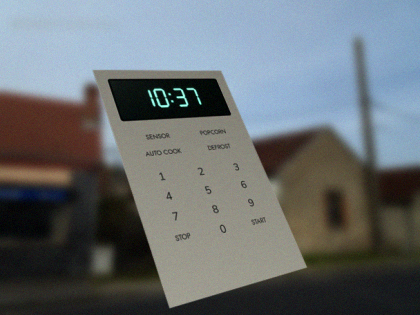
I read 10h37
